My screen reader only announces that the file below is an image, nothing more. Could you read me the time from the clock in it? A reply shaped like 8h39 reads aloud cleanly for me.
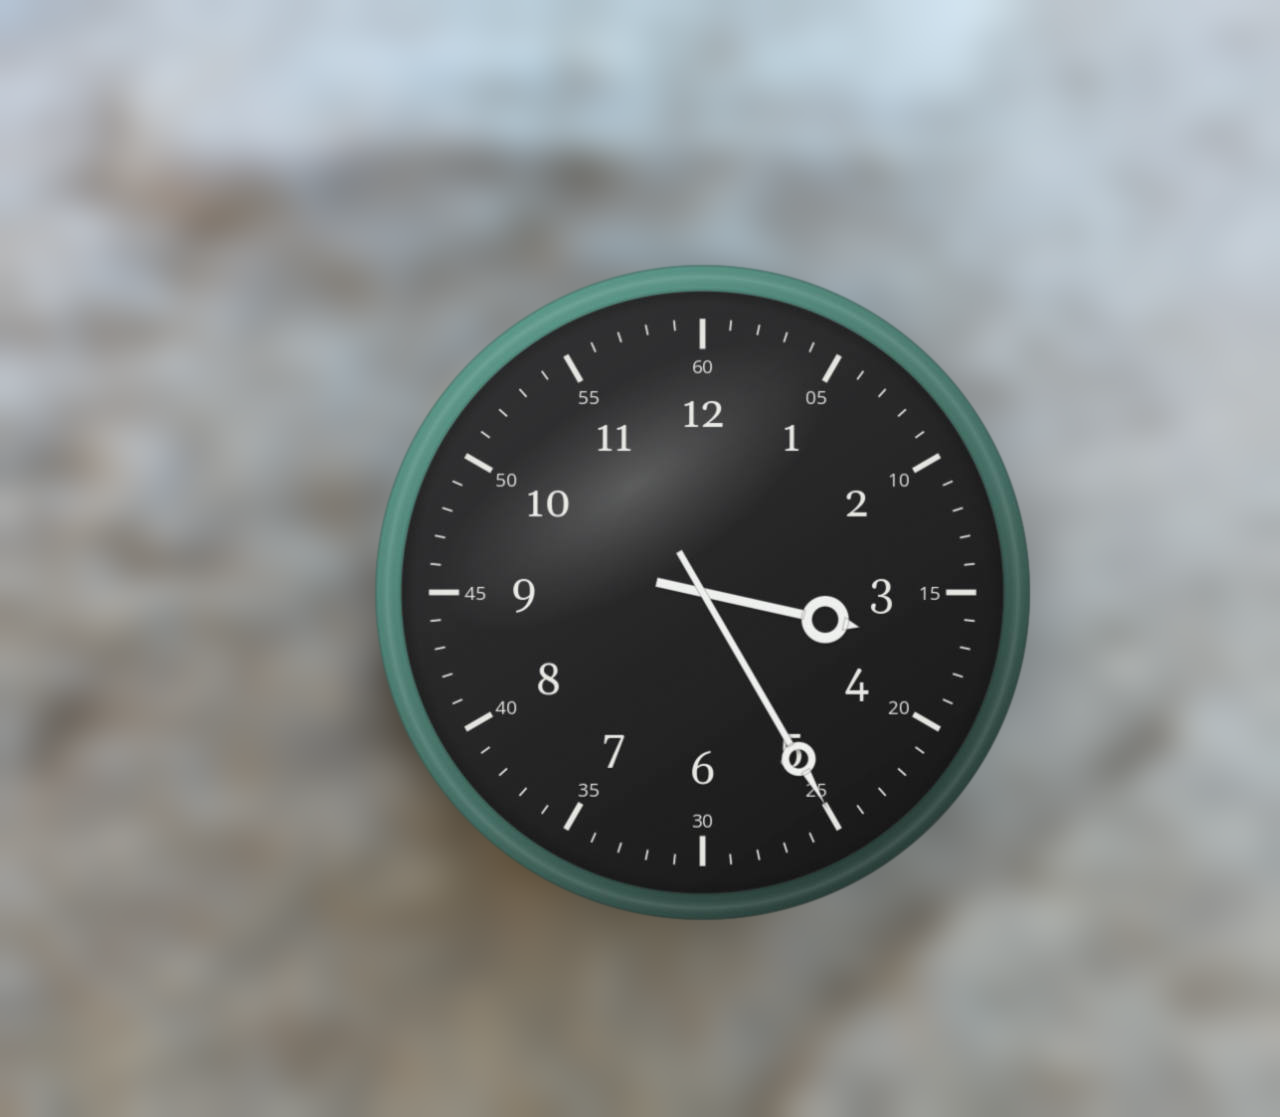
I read 3h25
